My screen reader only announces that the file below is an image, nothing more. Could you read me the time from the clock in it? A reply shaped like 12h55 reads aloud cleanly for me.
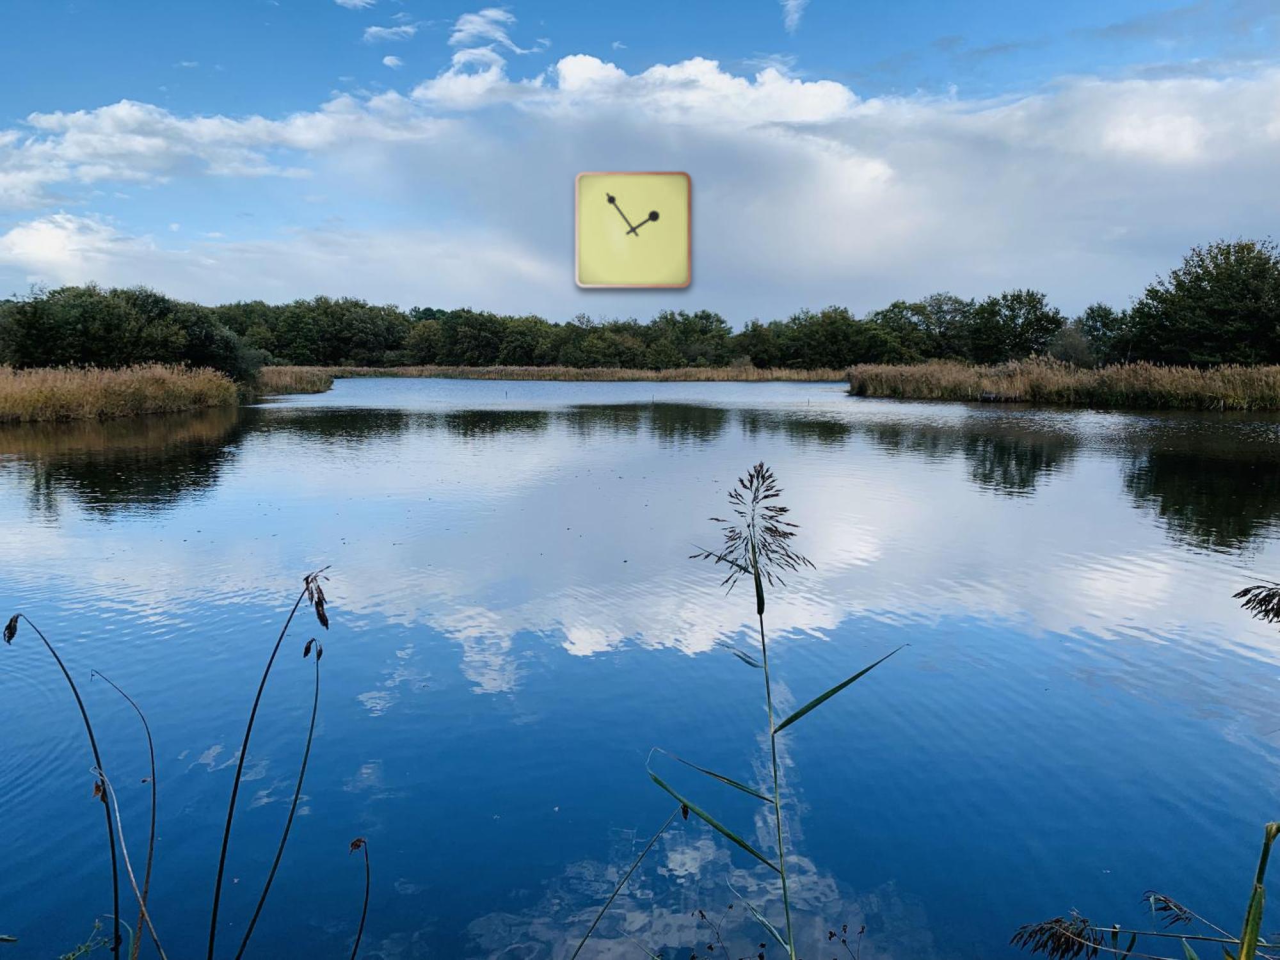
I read 1h54
